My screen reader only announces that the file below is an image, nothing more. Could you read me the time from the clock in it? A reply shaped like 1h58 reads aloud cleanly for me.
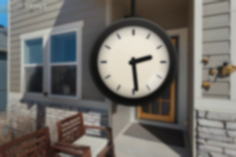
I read 2h29
